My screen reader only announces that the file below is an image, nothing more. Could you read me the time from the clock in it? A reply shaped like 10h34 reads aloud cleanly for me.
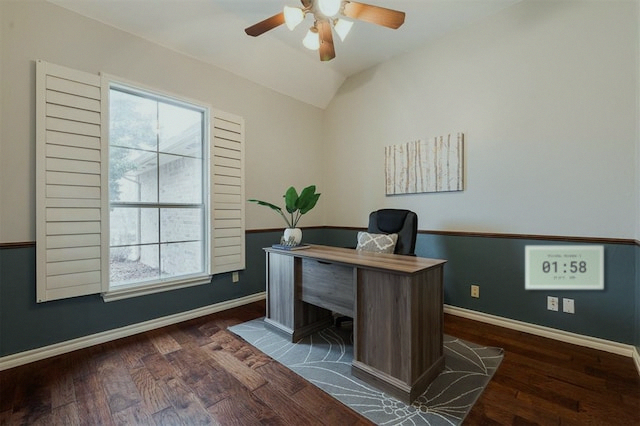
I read 1h58
